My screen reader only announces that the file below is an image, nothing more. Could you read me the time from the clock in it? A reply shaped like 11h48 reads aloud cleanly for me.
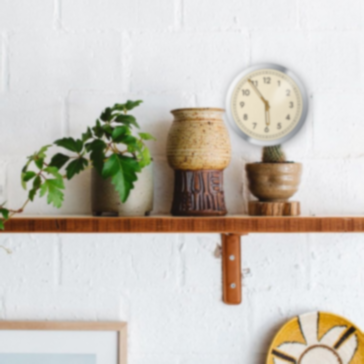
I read 5h54
